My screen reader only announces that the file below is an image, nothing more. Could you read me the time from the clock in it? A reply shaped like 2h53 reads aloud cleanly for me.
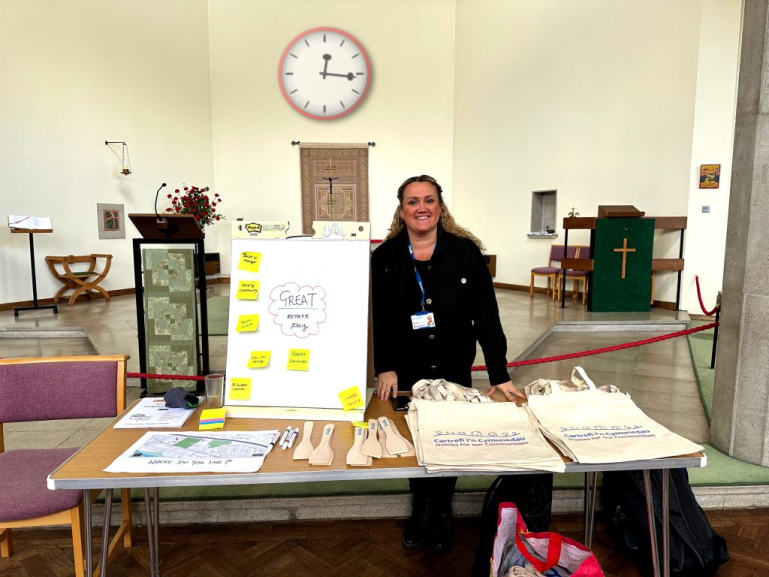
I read 12h16
